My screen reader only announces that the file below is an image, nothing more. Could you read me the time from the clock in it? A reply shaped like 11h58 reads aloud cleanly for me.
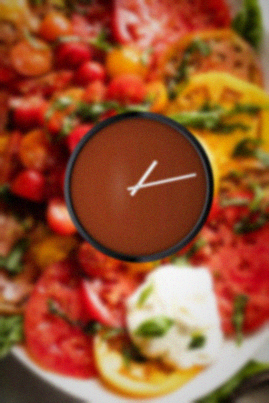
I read 1h13
